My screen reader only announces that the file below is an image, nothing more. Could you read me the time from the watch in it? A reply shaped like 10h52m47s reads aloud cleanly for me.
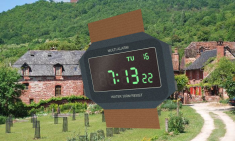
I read 7h13m22s
